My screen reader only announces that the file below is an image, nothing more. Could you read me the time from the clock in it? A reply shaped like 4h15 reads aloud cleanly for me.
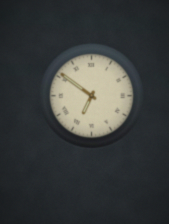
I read 6h51
